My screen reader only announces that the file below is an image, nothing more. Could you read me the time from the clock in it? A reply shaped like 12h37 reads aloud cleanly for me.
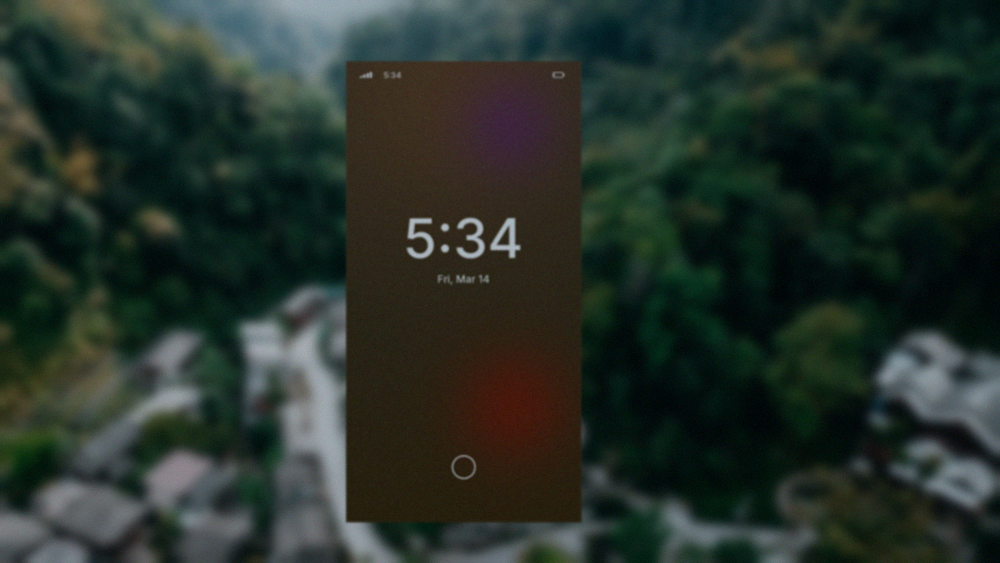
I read 5h34
